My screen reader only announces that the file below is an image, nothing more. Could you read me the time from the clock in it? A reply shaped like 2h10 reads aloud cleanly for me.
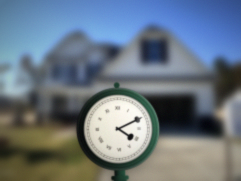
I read 4h11
